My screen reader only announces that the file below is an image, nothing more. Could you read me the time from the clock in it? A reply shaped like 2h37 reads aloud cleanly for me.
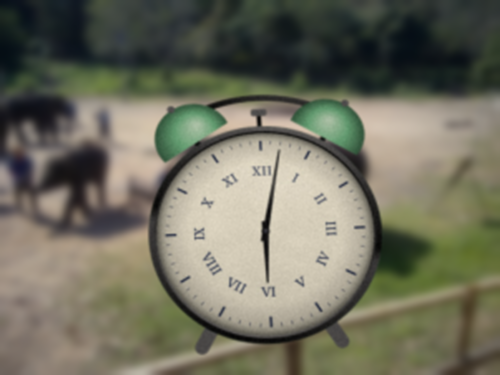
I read 6h02
